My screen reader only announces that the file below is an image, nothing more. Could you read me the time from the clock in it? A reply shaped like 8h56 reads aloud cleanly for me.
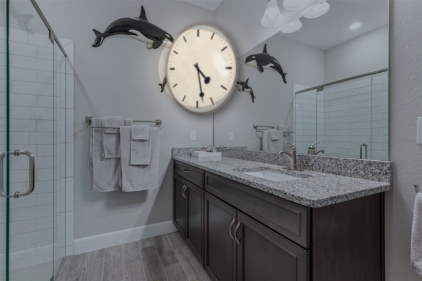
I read 4h28
